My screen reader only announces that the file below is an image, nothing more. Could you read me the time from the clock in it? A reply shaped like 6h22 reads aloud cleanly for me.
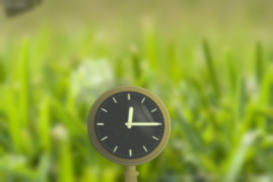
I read 12h15
